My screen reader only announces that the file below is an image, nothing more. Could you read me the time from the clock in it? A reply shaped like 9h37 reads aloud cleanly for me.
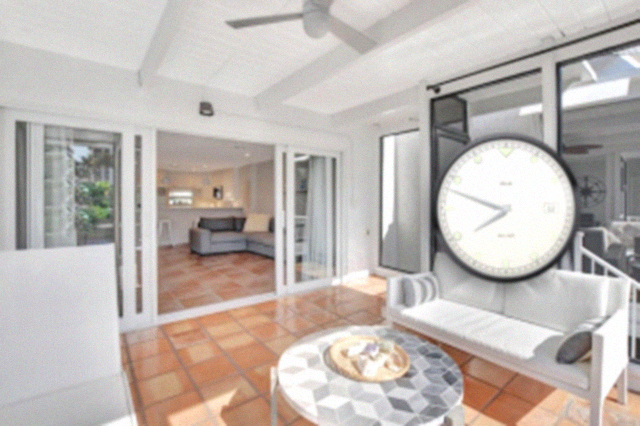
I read 7h48
